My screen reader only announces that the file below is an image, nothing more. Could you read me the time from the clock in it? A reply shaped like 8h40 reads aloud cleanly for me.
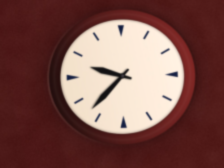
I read 9h37
